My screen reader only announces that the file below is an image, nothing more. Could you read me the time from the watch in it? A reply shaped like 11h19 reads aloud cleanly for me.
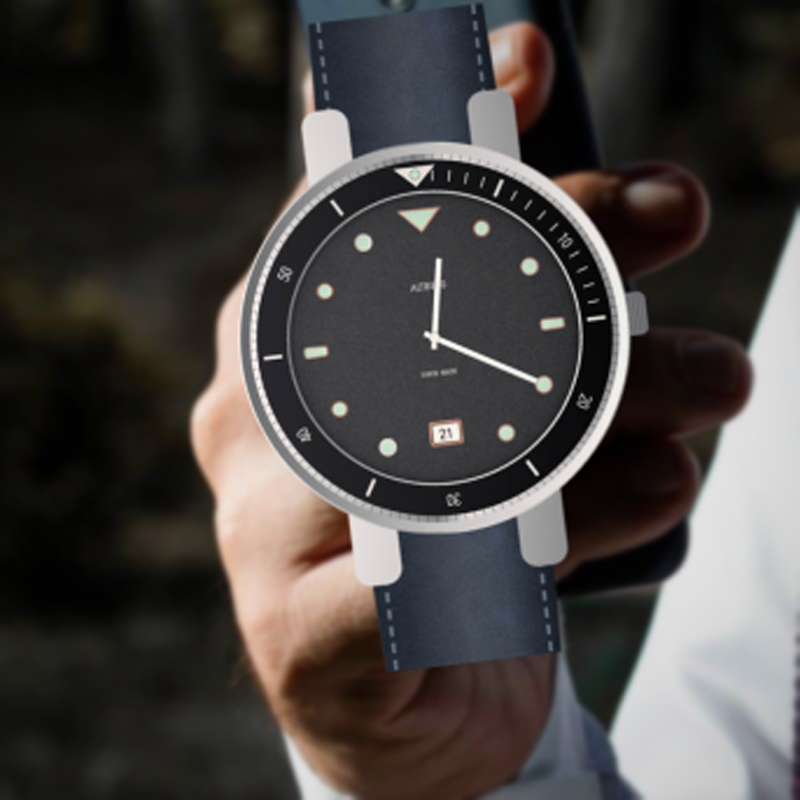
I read 12h20
